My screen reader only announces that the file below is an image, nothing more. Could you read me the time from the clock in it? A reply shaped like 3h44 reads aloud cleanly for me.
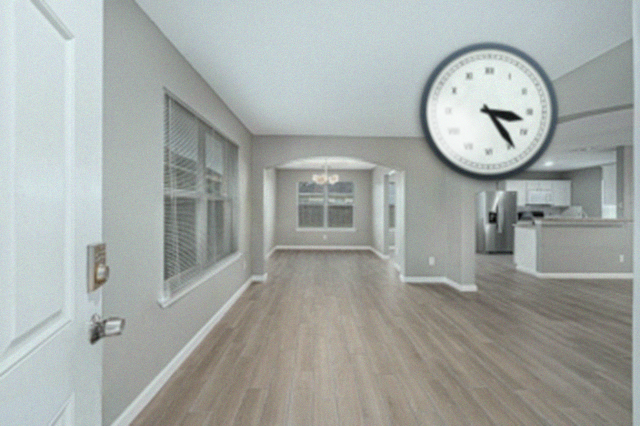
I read 3h24
